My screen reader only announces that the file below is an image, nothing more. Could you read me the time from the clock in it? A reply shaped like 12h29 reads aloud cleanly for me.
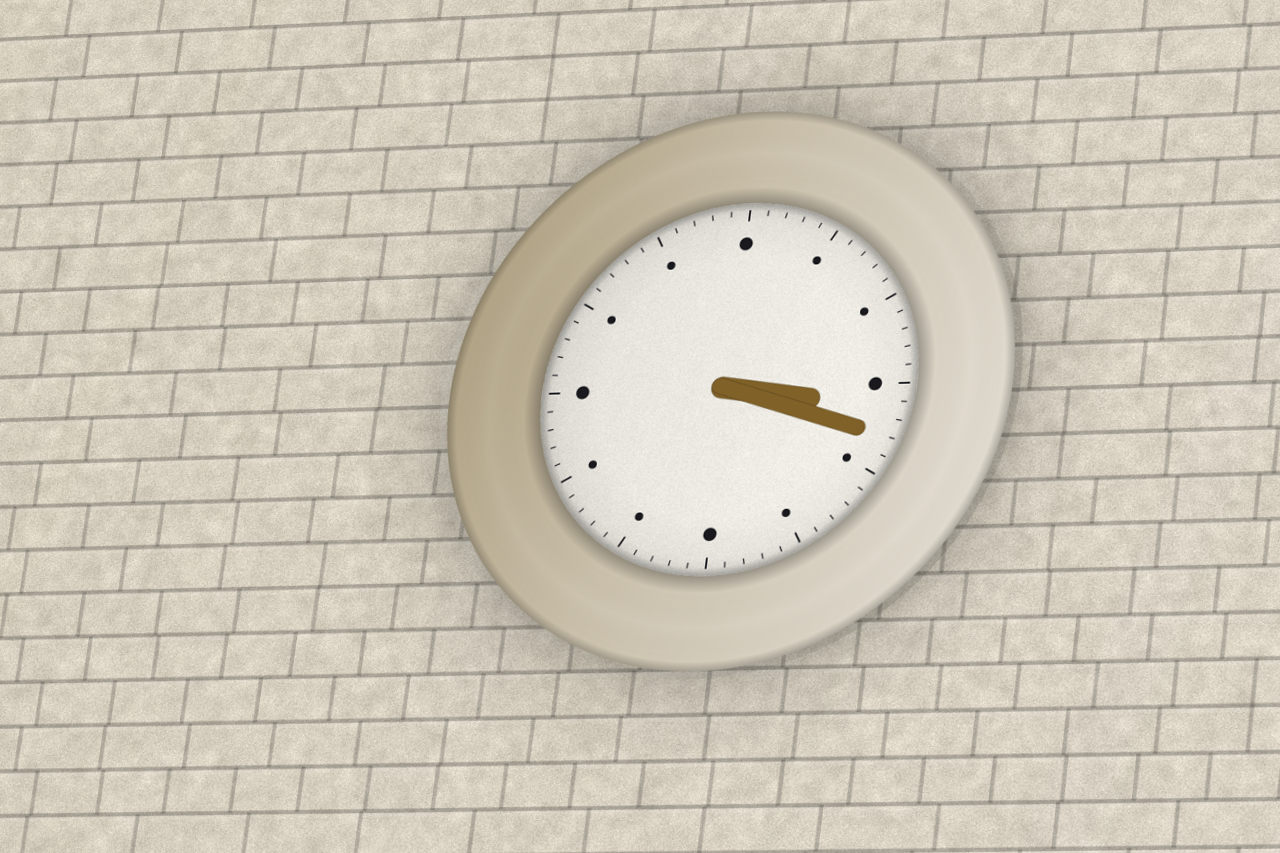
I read 3h18
